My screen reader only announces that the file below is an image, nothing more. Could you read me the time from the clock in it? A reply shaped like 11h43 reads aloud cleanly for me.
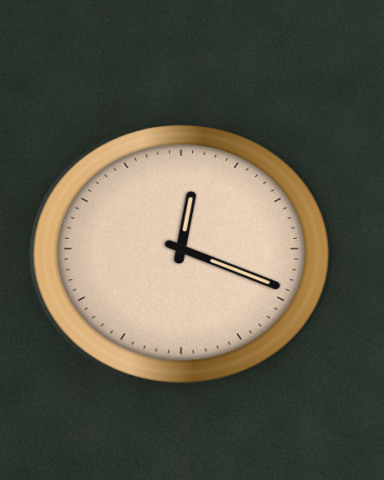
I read 12h19
